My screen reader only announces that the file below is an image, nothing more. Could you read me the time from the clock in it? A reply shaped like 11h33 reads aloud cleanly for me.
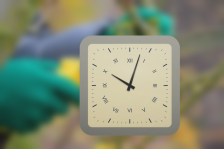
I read 10h03
